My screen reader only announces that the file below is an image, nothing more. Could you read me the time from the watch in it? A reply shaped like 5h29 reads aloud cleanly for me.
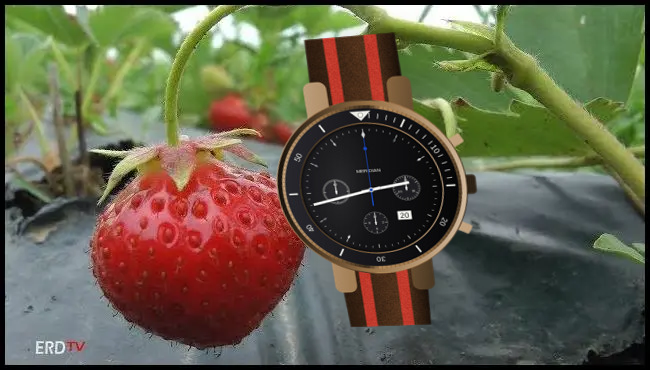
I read 2h43
